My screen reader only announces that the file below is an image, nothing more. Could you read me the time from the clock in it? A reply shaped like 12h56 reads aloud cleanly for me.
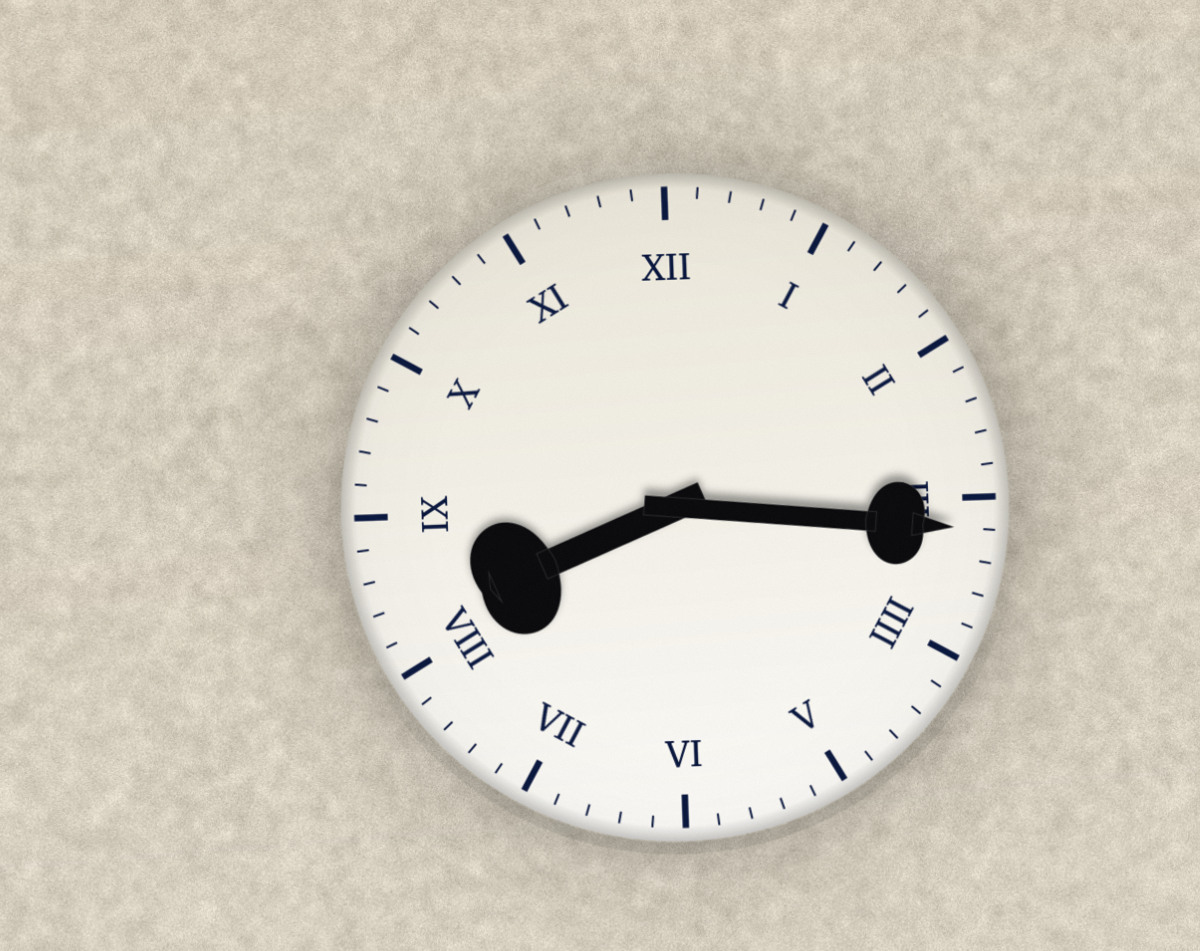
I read 8h16
